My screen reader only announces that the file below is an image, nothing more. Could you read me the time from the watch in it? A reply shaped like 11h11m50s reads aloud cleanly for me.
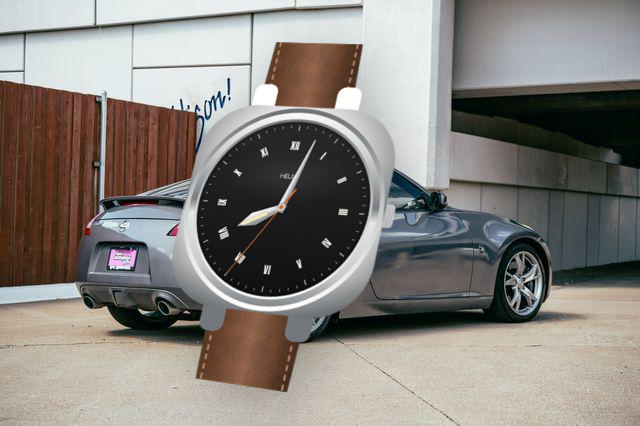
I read 8h02m35s
